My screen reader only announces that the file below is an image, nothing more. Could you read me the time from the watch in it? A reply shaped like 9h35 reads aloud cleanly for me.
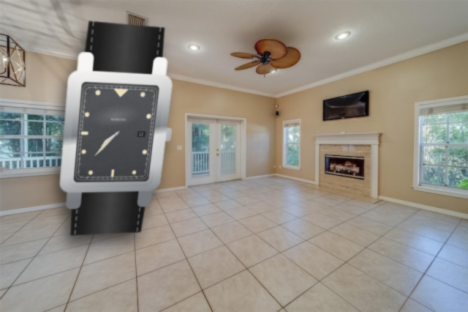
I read 7h37
